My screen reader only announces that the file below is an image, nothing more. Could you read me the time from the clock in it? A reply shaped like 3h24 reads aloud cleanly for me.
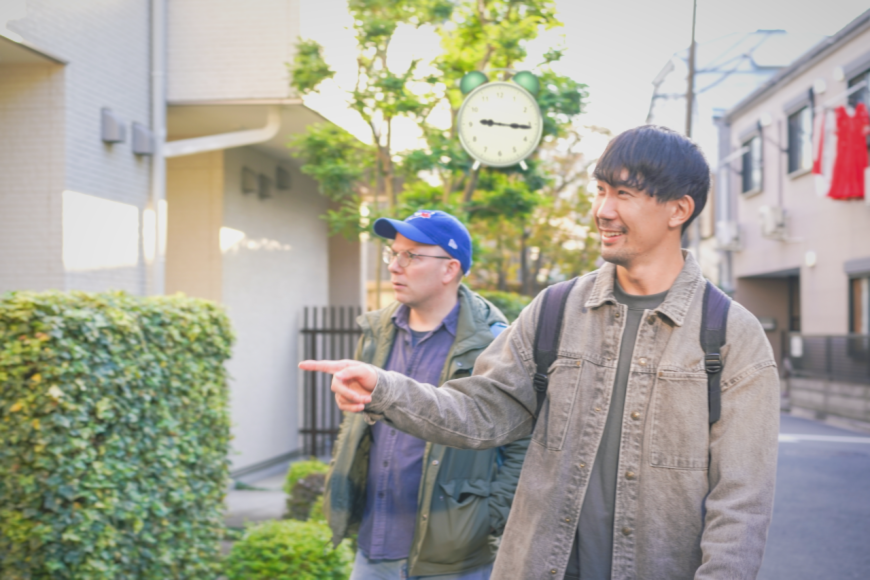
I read 9h16
